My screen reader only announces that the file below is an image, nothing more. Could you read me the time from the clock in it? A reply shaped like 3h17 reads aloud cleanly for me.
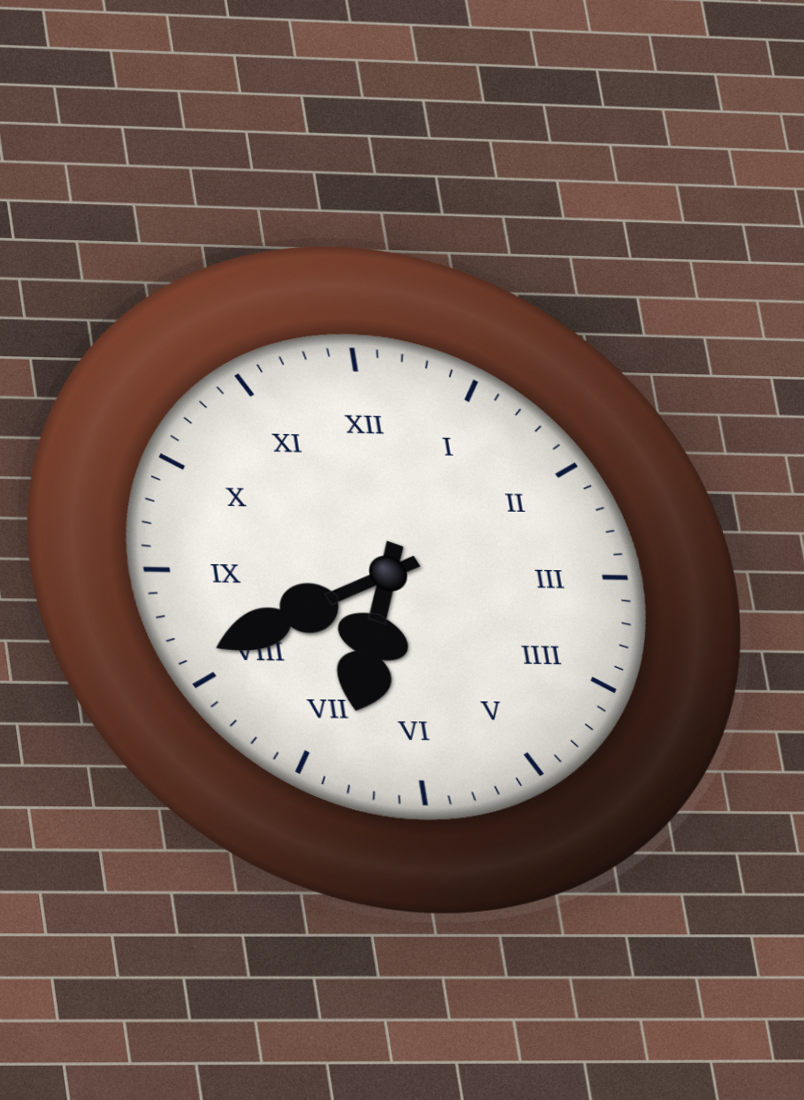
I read 6h41
